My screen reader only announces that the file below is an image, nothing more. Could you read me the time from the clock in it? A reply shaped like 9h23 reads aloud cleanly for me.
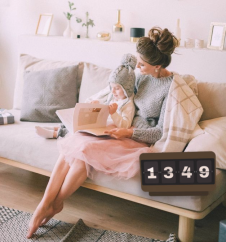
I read 13h49
